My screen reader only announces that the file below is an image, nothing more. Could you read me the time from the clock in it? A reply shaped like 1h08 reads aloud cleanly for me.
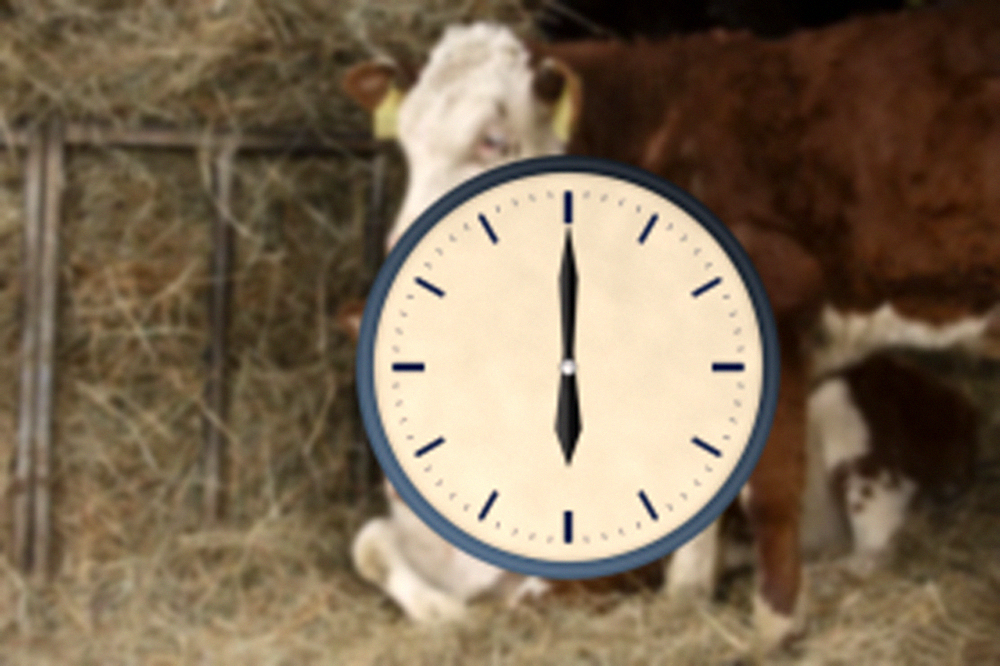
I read 6h00
